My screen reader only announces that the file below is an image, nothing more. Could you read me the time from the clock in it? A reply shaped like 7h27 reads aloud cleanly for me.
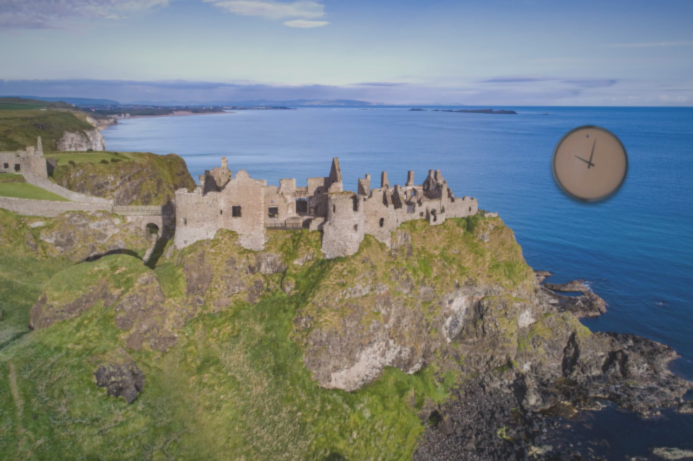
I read 10h03
